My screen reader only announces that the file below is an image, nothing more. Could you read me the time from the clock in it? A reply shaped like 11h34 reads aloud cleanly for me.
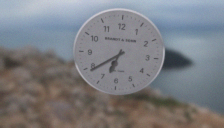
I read 6h39
